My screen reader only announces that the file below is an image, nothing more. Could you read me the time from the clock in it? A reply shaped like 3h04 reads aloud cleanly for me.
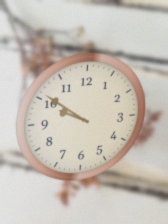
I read 9h51
